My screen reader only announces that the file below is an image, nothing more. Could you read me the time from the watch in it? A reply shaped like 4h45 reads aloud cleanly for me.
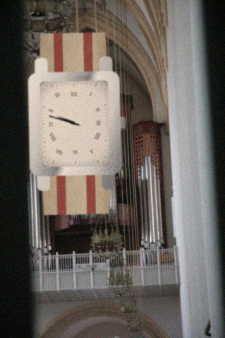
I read 9h48
